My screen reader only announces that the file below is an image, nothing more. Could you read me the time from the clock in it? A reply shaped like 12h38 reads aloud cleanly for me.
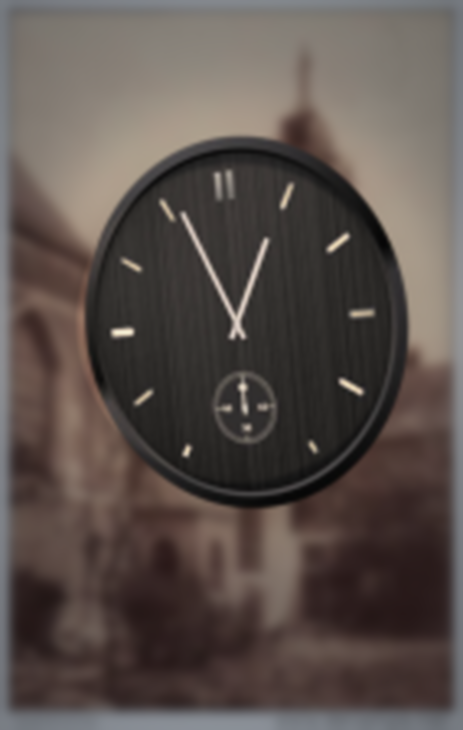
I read 12h56
